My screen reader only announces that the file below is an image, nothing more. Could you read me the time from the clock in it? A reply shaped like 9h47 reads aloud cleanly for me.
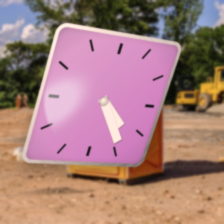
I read 4h24
